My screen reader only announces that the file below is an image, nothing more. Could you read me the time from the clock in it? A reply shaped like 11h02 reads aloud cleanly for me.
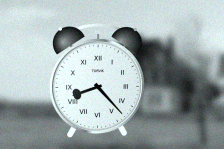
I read 8h23
